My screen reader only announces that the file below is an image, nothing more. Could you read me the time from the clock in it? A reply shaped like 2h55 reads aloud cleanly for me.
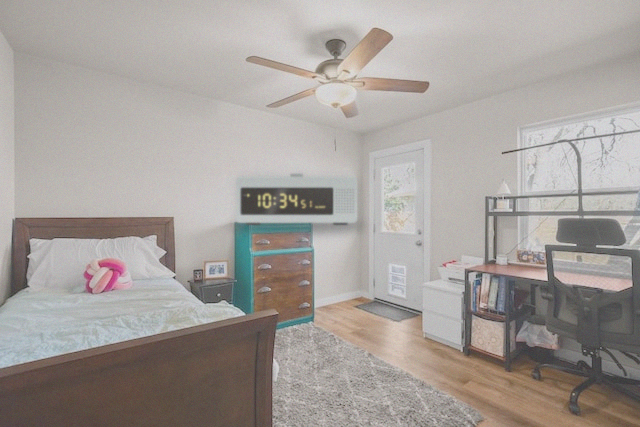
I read 10h34
